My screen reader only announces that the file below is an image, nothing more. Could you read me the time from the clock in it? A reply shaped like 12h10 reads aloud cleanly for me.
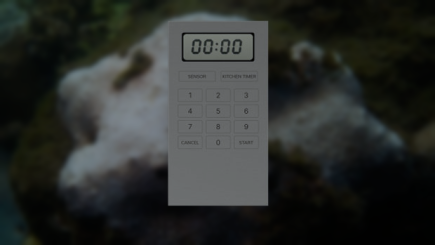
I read 0h00
